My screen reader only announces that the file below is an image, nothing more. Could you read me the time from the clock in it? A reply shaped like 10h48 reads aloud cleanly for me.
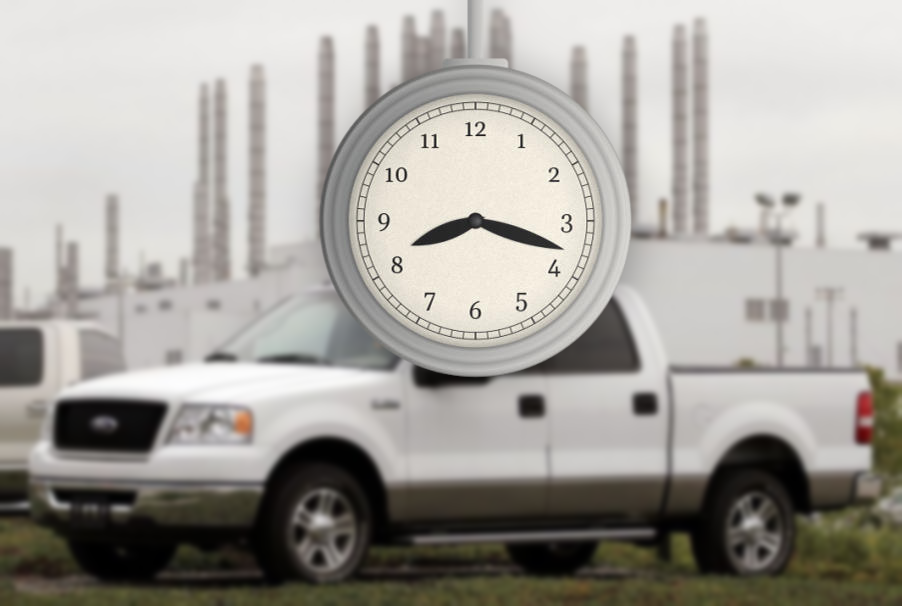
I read 8h18
